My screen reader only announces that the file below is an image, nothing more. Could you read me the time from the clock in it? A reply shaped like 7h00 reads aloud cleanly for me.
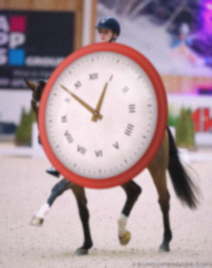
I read 12h52
